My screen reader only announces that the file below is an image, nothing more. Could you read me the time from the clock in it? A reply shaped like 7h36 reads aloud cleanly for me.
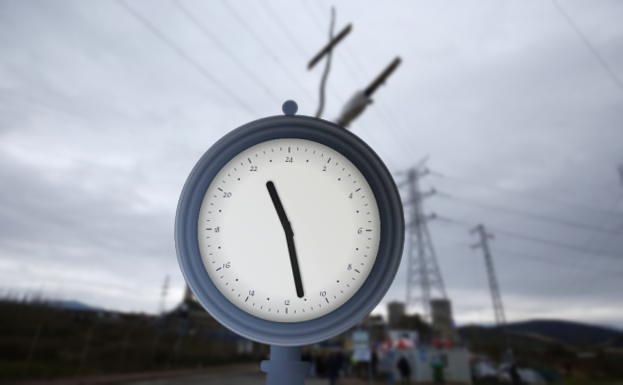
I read 22h28
